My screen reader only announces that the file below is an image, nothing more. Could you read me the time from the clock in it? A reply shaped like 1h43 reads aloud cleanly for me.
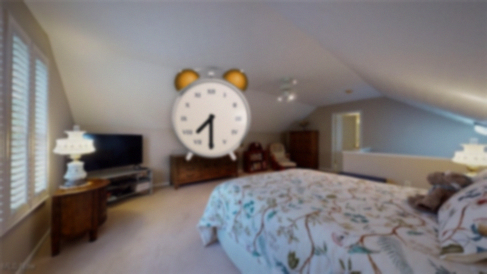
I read 7h30
